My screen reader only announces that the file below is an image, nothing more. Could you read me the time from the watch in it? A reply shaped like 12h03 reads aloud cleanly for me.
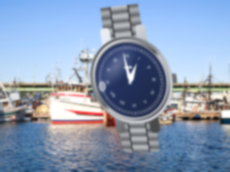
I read 12h59
